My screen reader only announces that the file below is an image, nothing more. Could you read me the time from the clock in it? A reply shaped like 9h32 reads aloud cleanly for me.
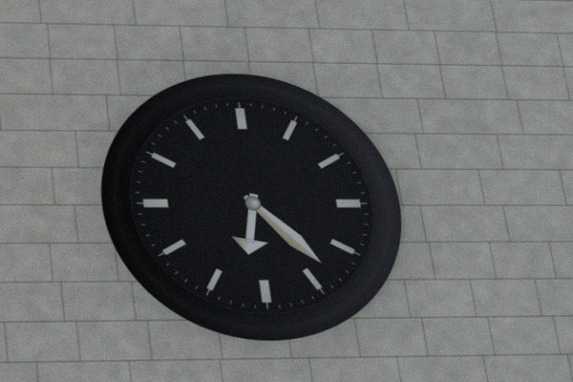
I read 6h23
